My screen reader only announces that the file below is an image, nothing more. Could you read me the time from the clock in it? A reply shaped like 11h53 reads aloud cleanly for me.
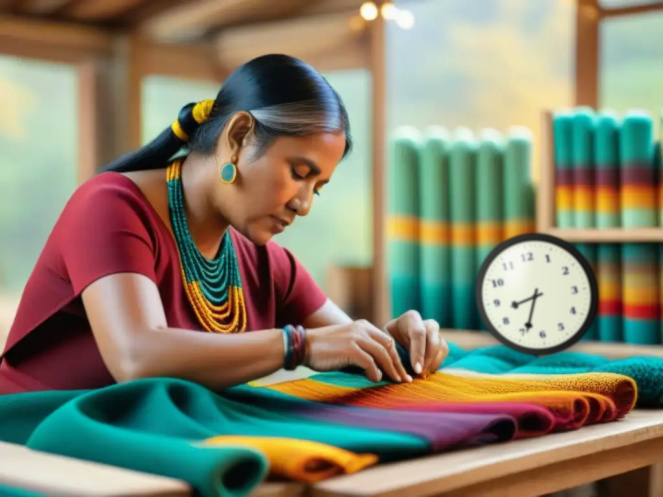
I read 8h34
